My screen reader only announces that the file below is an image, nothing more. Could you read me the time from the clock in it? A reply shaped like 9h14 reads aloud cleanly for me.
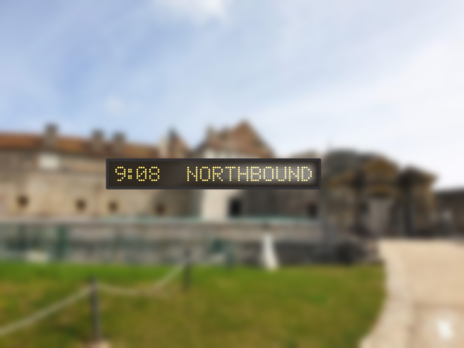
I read 9h08
